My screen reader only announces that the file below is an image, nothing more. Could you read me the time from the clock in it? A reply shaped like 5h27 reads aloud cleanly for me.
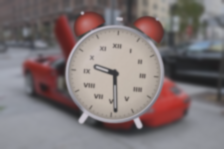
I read 9h29
